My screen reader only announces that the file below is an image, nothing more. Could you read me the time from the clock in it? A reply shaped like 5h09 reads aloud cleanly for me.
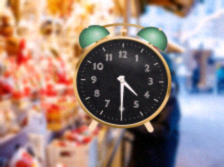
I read 4h30
